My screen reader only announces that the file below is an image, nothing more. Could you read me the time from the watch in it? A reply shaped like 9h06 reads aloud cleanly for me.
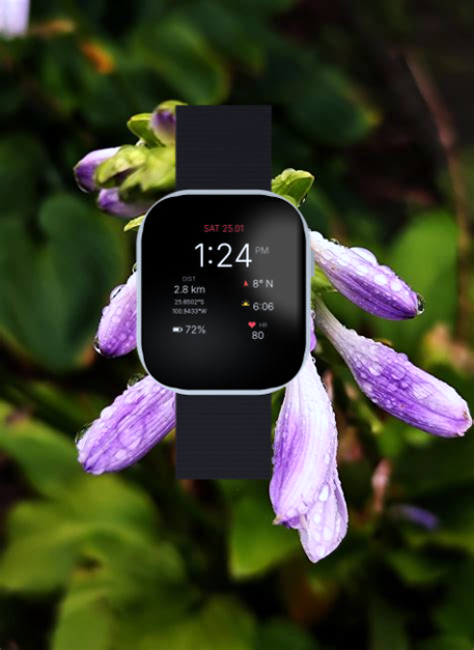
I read 1h24
